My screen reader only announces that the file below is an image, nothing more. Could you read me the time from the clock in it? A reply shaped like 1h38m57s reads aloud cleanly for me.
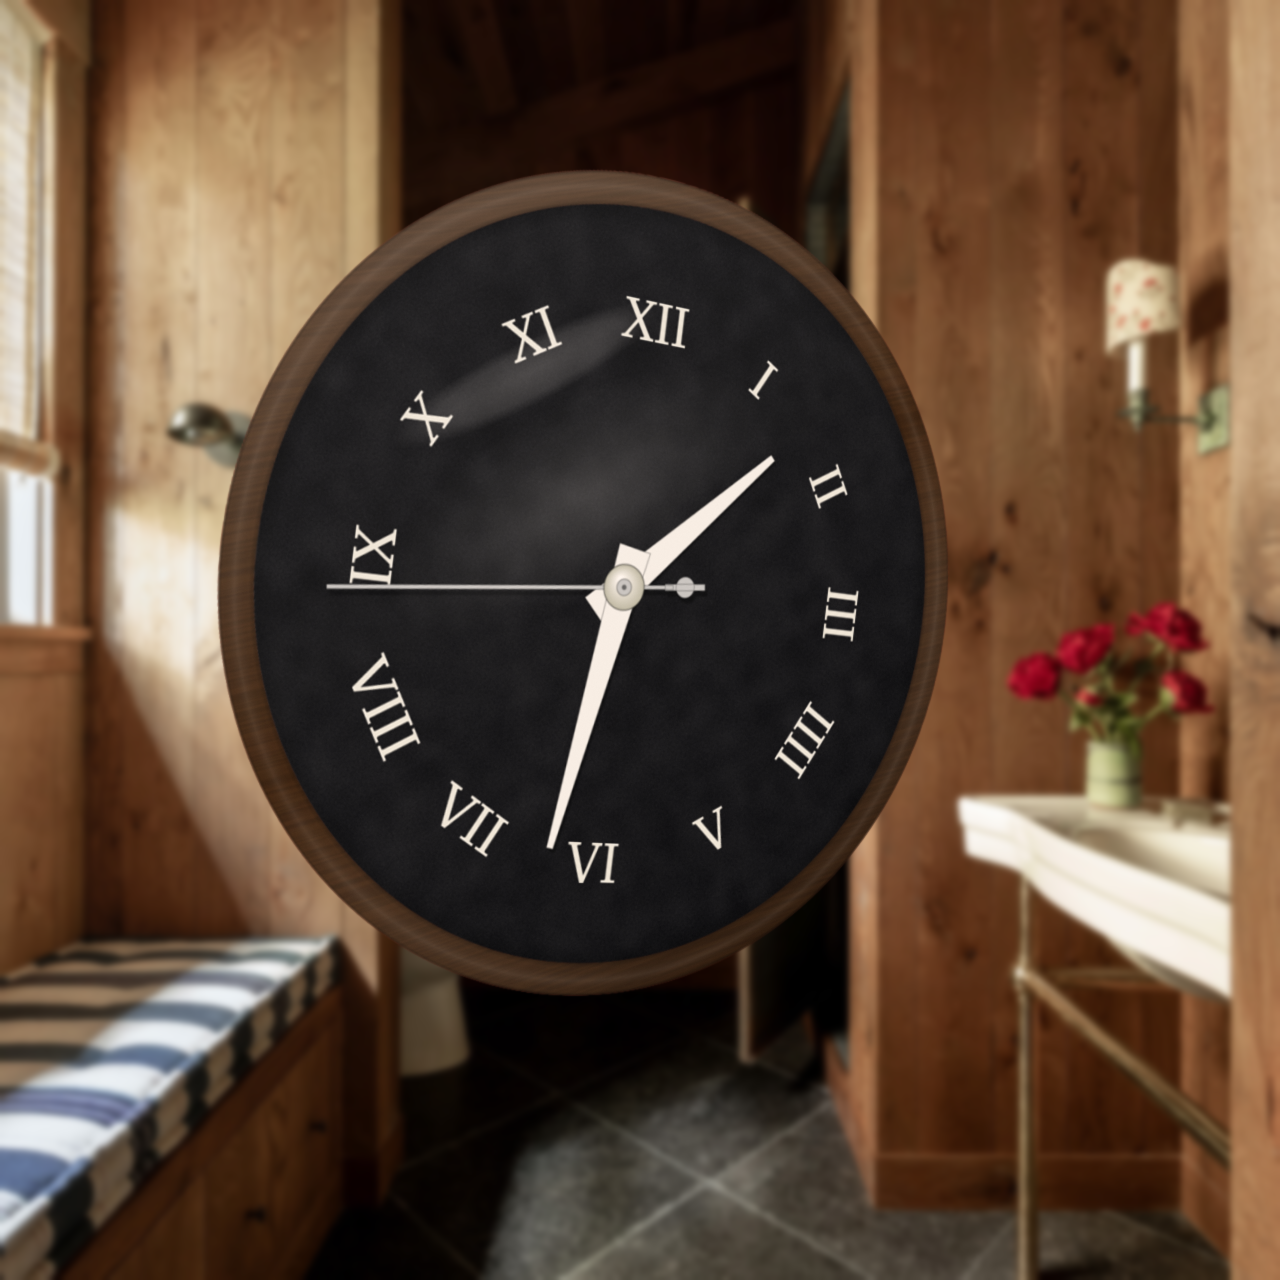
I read 1h31m44s
